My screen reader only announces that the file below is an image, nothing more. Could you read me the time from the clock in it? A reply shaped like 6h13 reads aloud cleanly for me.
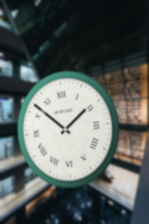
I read 1h52
